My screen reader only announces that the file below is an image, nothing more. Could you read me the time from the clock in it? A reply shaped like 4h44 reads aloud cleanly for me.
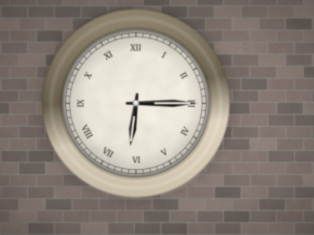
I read 6h15
